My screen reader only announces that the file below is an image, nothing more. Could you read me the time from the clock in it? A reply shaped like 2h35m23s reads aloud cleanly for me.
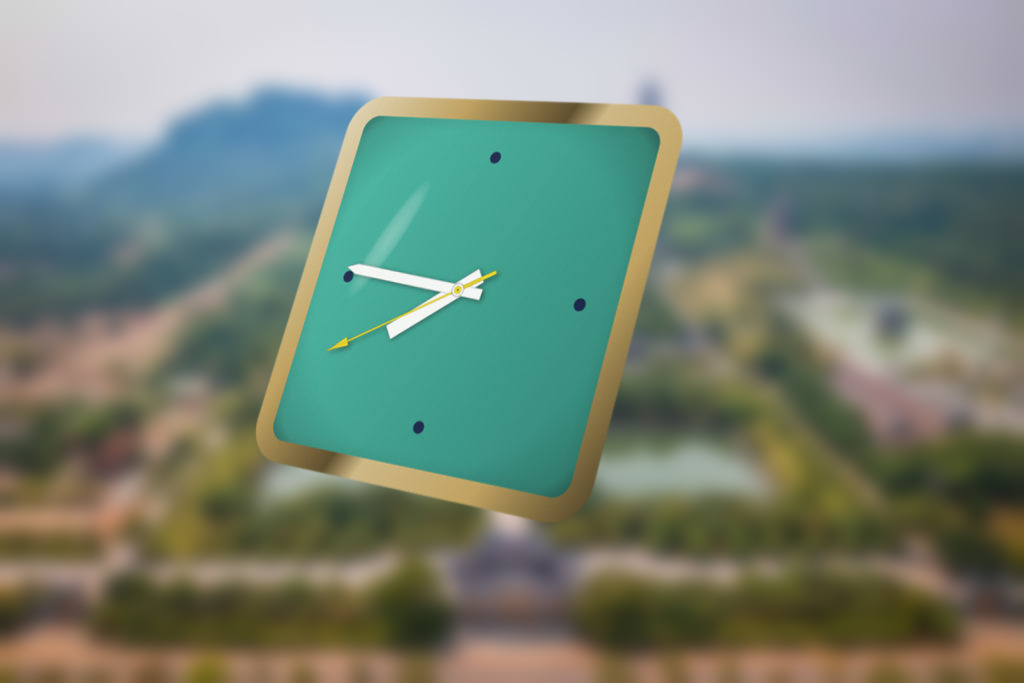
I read 7h45m40s
